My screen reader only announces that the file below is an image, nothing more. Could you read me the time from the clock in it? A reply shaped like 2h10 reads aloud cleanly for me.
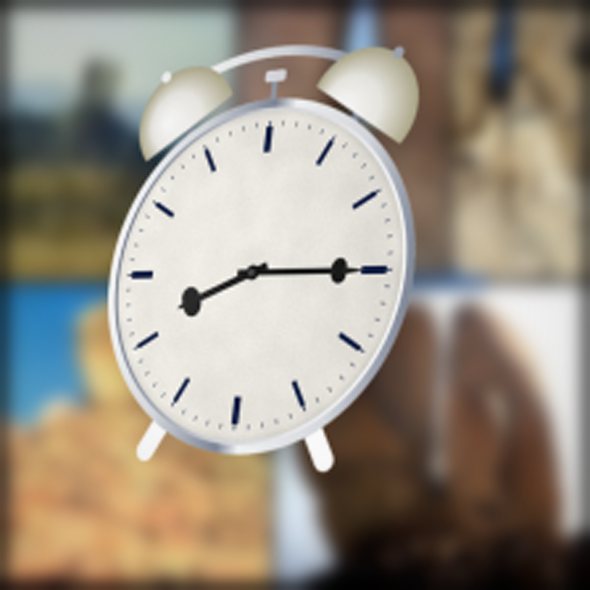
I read 8h15
